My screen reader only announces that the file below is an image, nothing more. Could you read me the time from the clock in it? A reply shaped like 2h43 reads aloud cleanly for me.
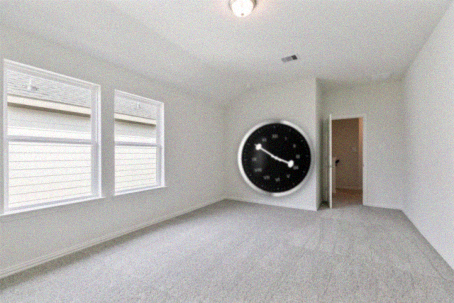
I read 3h51
